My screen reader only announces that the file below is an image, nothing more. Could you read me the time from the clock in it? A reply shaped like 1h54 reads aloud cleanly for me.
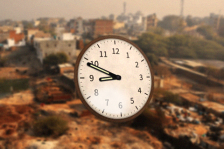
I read 8h49
